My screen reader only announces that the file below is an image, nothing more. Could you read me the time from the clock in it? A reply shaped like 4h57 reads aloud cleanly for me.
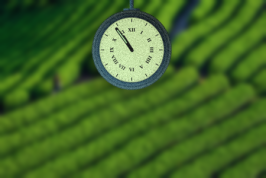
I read 10h54
